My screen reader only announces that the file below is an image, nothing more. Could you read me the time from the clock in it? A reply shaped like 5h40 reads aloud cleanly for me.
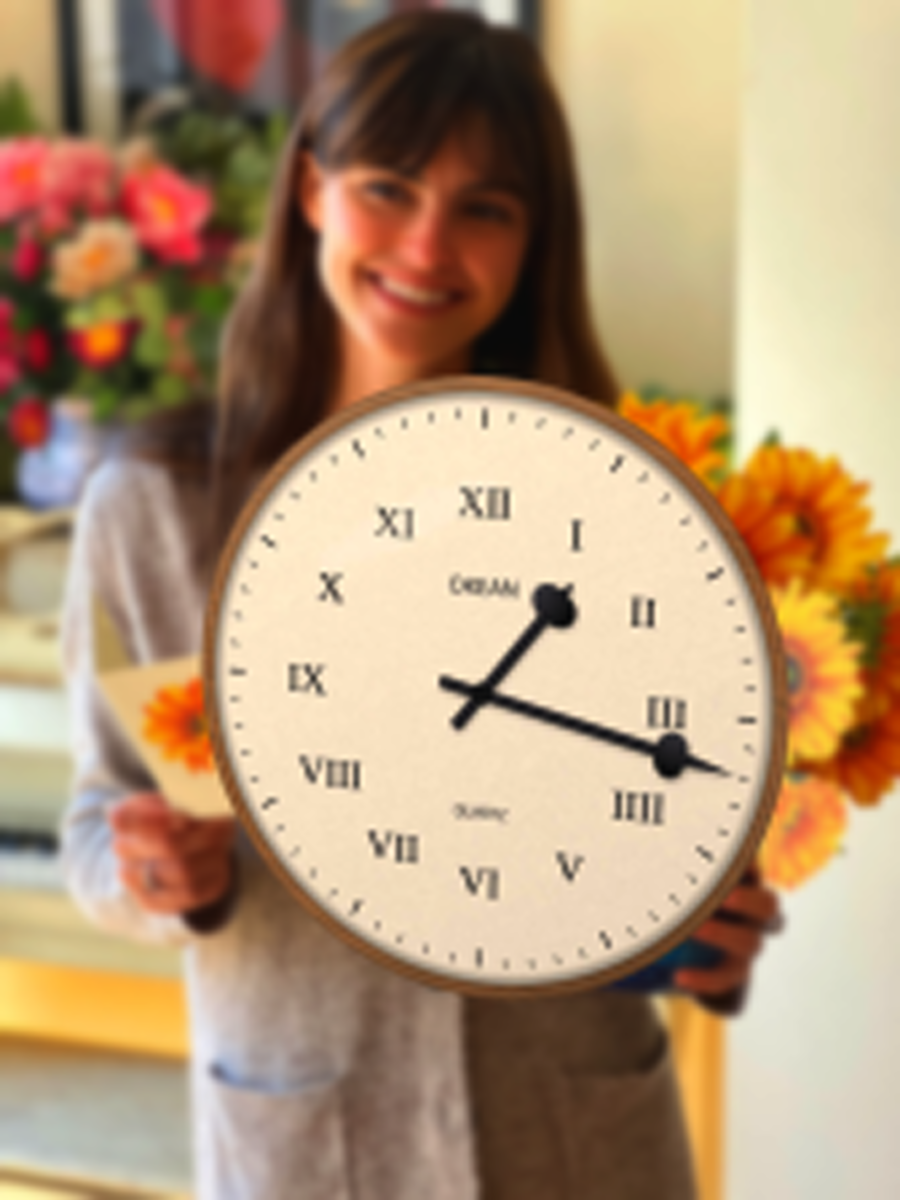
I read 1h17
